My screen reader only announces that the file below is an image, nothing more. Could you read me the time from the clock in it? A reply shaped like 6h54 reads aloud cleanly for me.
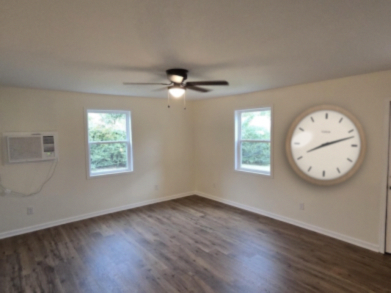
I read 8h12
